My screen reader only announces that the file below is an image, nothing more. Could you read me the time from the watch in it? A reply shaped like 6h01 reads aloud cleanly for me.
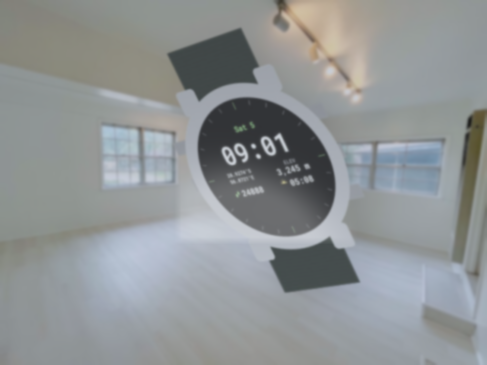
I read 9h01
